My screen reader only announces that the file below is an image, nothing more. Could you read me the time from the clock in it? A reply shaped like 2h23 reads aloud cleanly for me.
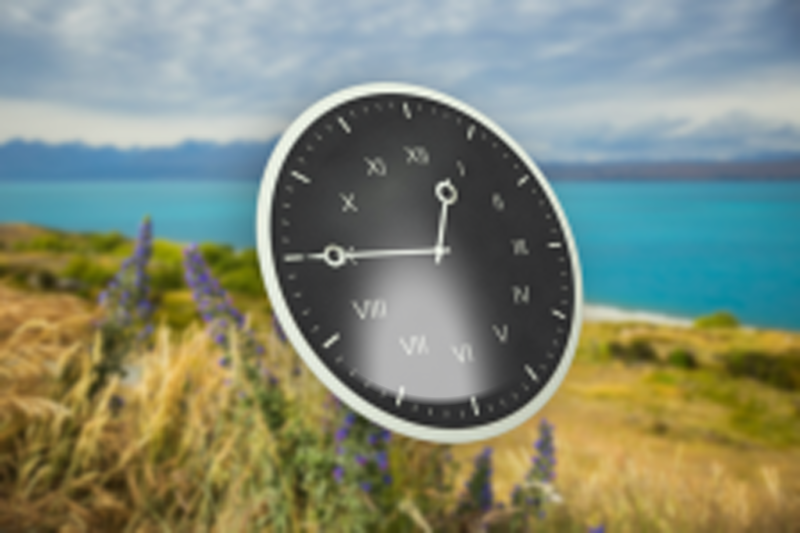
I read 12h45
